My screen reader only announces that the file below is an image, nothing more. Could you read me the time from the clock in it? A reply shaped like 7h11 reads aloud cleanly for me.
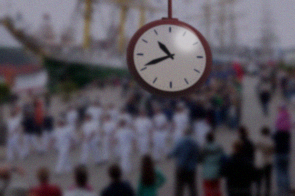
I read 10h41
